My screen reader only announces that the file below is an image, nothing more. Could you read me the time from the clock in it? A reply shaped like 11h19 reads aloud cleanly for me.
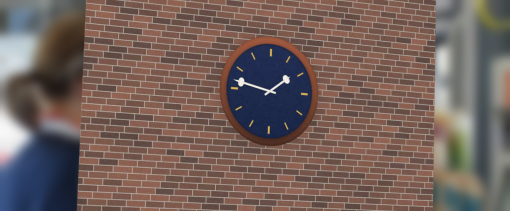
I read 1h47
